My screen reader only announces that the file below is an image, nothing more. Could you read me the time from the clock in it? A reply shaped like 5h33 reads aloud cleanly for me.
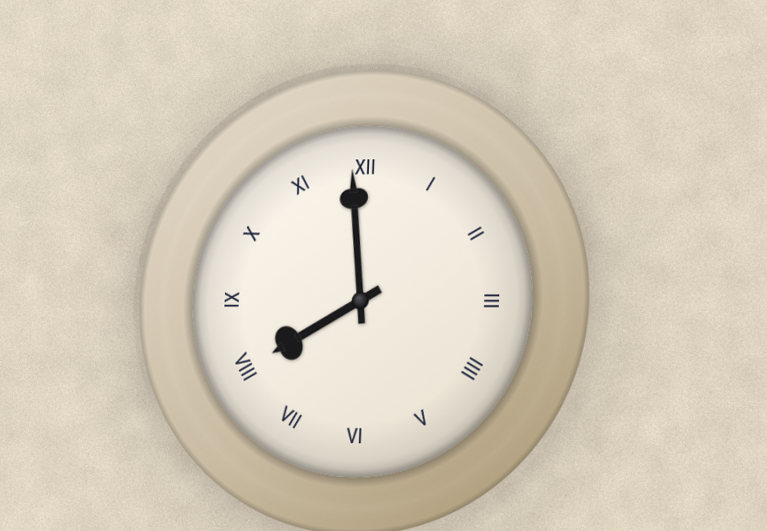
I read 7h59
